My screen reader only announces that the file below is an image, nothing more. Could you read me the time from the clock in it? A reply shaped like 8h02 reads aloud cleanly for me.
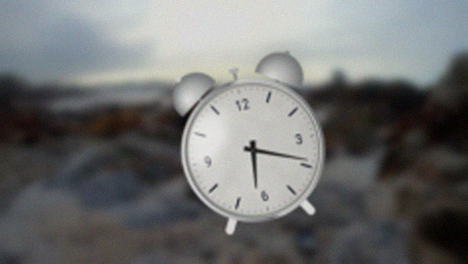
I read 6h19
